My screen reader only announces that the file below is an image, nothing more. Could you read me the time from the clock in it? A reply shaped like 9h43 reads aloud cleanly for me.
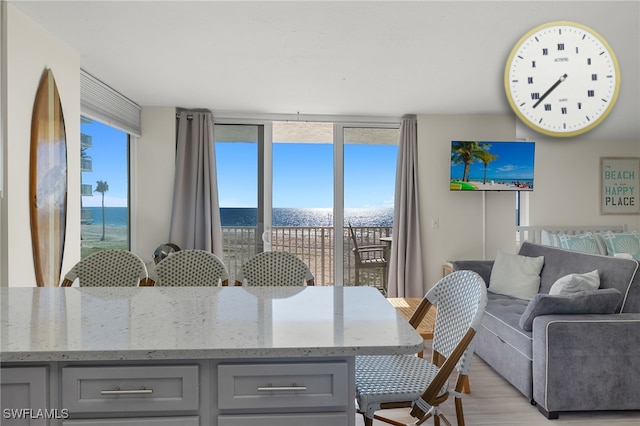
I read 7h38
